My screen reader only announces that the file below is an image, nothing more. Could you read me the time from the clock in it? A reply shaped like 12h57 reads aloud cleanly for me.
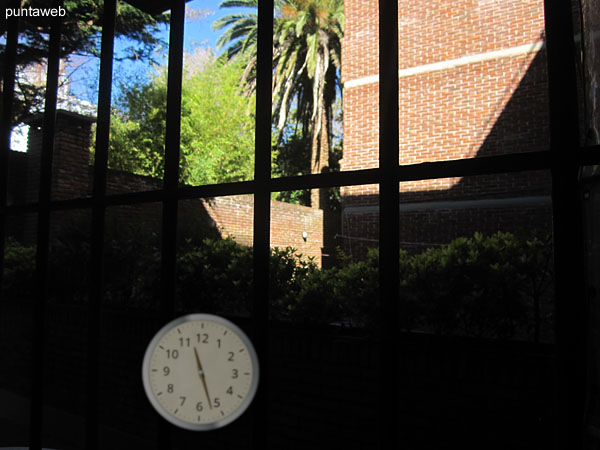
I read 11h27
